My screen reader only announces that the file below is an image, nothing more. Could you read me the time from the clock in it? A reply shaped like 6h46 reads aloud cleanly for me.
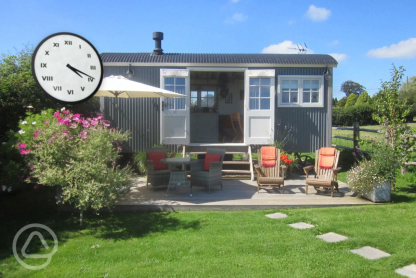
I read 4h19
